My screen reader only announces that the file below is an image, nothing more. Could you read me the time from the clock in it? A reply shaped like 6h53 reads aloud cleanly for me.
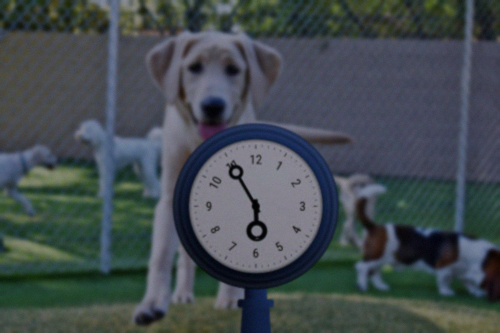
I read 5h55
